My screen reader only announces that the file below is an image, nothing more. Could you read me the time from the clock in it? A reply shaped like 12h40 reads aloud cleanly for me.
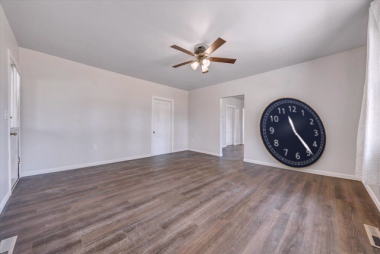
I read 11h24
